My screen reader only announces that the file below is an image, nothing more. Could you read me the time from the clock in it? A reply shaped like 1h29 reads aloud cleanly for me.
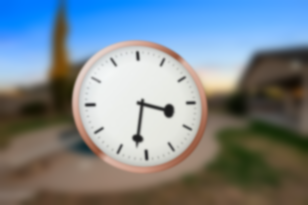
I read 3h32
